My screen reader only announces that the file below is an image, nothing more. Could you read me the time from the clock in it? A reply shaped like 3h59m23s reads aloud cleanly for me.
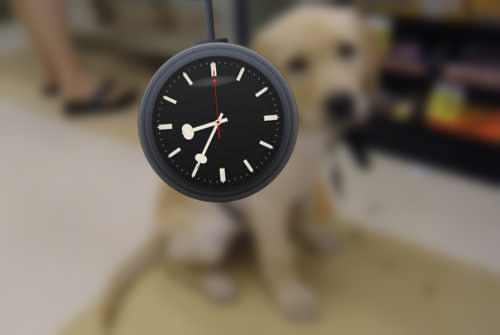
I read 8h35m00s
